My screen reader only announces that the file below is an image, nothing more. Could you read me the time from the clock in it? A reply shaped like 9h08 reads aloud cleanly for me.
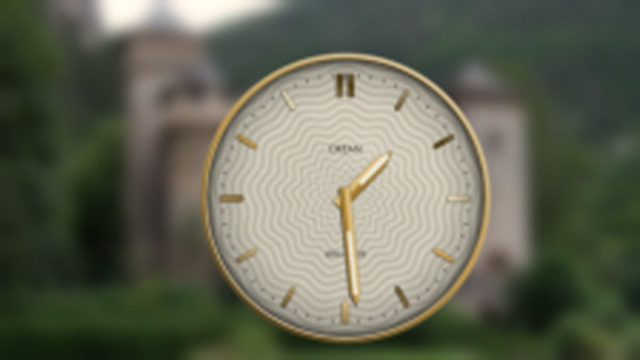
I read 1h29
